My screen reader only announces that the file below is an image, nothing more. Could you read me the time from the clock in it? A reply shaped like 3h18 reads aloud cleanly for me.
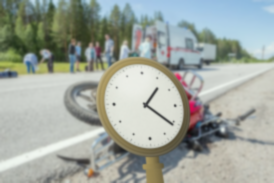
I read 1h21
